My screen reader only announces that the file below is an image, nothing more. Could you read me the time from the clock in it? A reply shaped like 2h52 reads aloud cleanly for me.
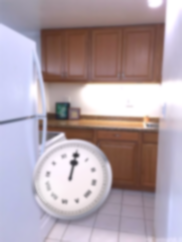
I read 12h00
